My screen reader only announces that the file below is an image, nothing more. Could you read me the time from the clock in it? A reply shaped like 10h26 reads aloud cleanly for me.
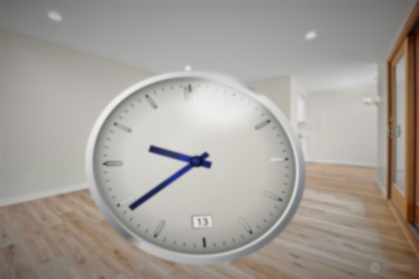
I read 9h39
